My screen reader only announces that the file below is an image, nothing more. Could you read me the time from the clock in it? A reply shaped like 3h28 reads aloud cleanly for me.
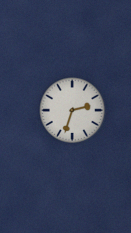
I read 2h33
